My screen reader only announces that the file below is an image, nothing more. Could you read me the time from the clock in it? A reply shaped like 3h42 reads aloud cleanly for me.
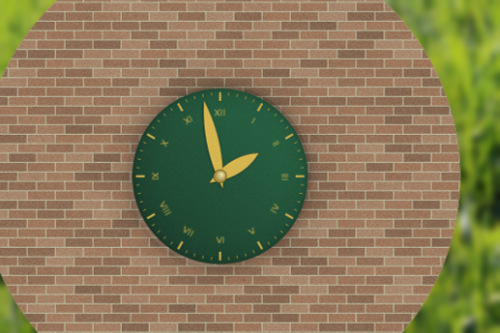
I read 1h58
